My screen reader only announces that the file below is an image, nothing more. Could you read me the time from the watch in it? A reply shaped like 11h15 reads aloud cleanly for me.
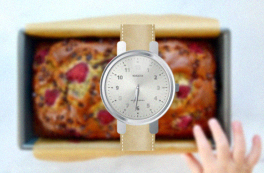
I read 6h31
